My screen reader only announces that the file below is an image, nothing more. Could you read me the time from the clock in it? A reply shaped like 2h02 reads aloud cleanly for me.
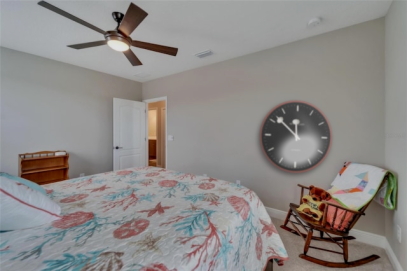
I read 11h52
